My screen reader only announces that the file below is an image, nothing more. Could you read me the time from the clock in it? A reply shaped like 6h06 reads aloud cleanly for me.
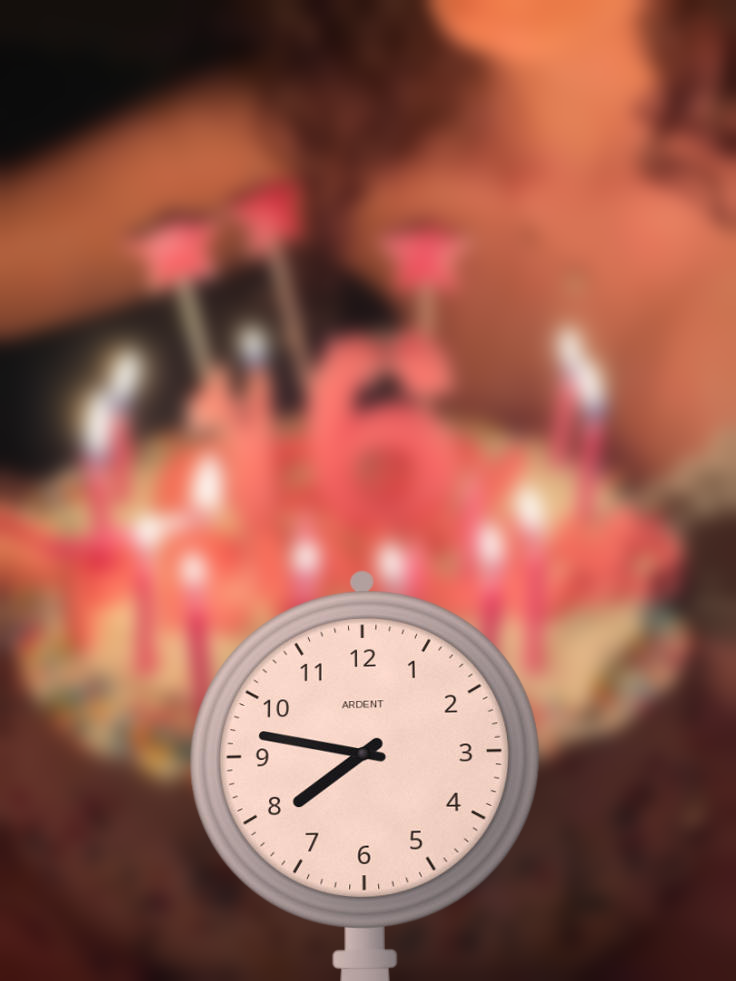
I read 7h47
